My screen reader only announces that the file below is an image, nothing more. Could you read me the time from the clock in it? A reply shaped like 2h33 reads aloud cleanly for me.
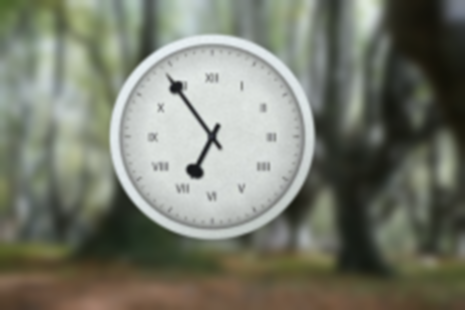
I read 6h54
